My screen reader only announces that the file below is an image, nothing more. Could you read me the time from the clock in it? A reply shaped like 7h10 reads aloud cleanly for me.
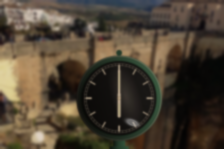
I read 6h00
